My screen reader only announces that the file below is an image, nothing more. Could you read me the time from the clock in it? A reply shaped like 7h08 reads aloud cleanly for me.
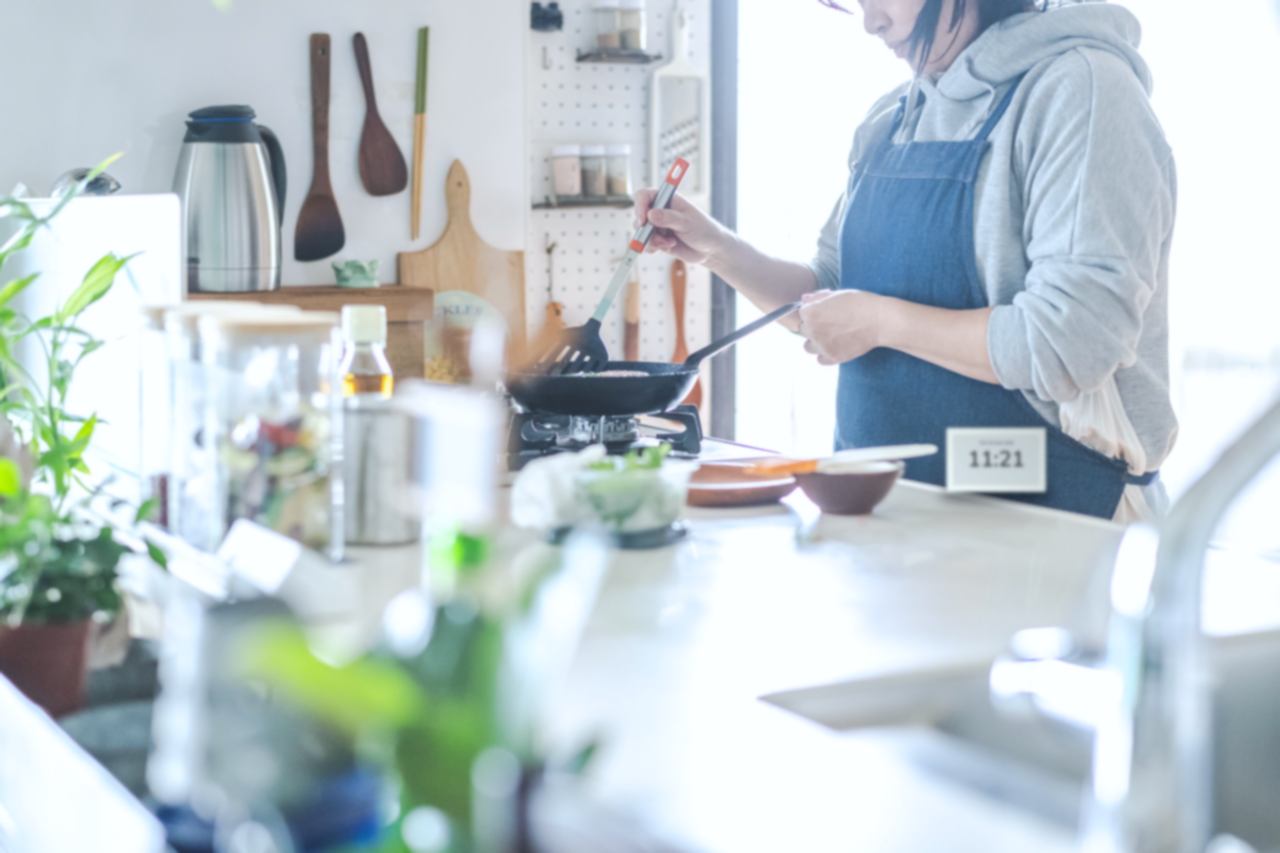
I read 11h21
